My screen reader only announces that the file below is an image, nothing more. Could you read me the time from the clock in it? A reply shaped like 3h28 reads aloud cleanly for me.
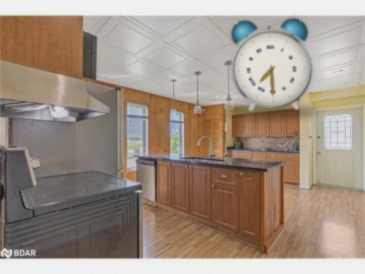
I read 7h30
